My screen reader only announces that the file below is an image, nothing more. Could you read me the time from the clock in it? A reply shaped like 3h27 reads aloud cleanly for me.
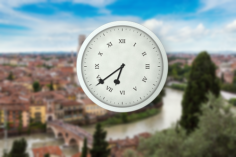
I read 6h39
